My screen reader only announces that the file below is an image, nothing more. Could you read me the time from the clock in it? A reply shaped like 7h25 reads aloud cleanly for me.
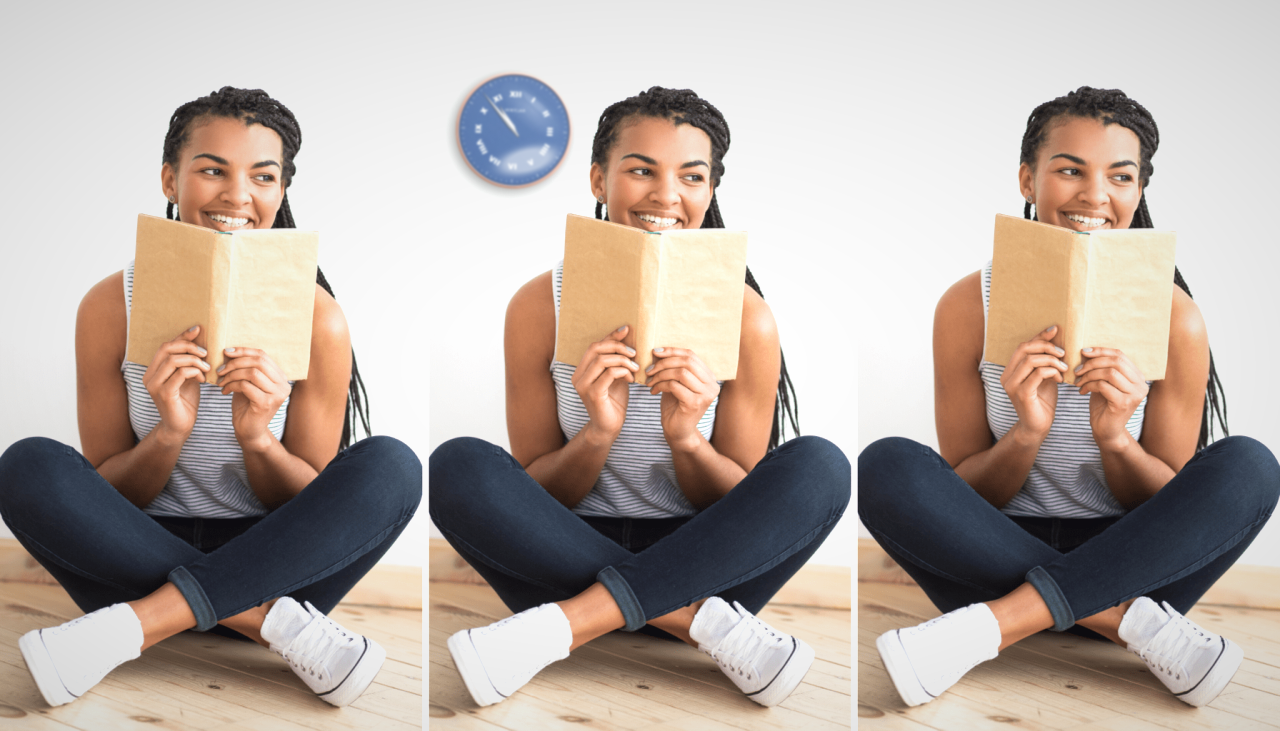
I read 10h53
